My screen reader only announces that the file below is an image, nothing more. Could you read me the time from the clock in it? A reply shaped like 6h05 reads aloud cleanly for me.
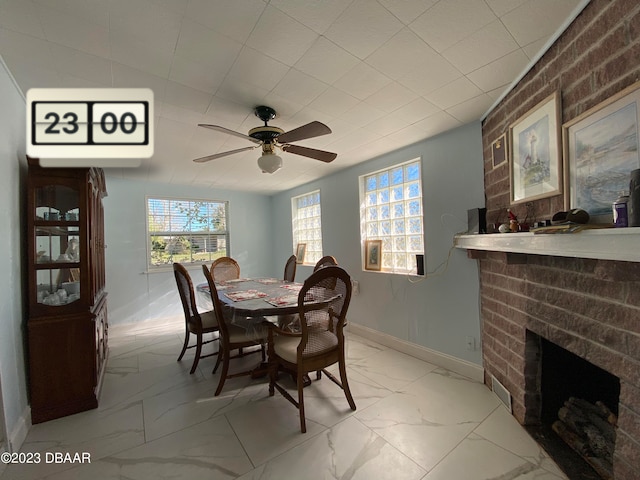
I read 23h00
